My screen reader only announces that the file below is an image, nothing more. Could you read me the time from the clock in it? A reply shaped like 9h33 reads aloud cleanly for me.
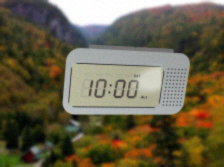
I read 10h00
